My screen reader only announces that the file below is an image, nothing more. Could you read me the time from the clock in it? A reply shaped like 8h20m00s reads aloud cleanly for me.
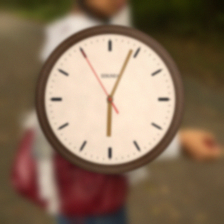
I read 6h03m55s
